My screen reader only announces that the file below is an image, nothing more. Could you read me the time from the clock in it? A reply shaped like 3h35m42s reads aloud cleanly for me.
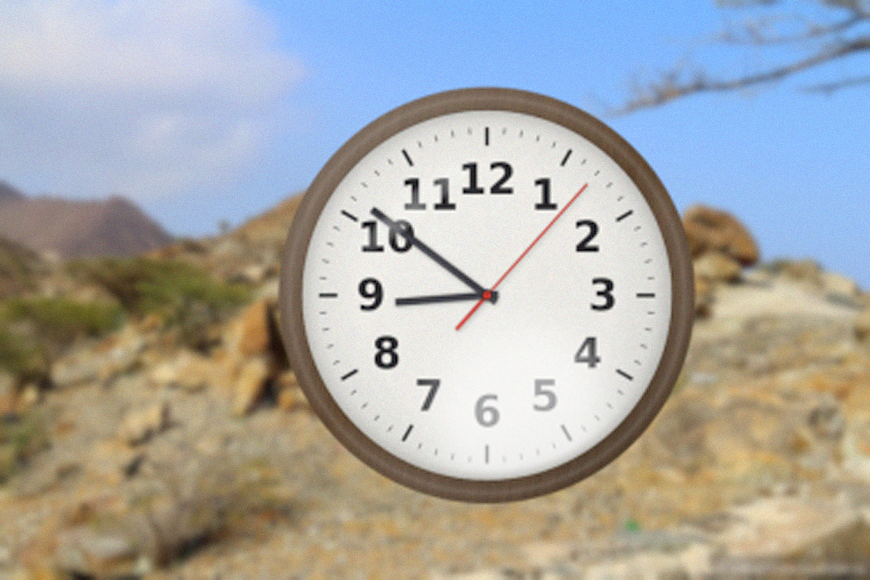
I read 8h51m07s
